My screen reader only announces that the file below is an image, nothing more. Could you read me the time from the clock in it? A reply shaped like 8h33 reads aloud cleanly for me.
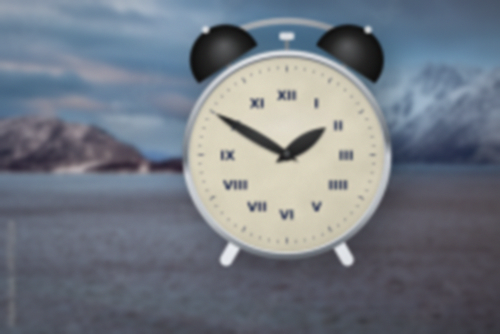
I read 1h50
